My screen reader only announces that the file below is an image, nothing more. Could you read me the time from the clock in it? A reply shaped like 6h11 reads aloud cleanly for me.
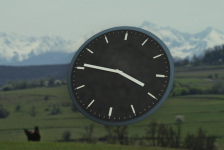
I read 3h46
